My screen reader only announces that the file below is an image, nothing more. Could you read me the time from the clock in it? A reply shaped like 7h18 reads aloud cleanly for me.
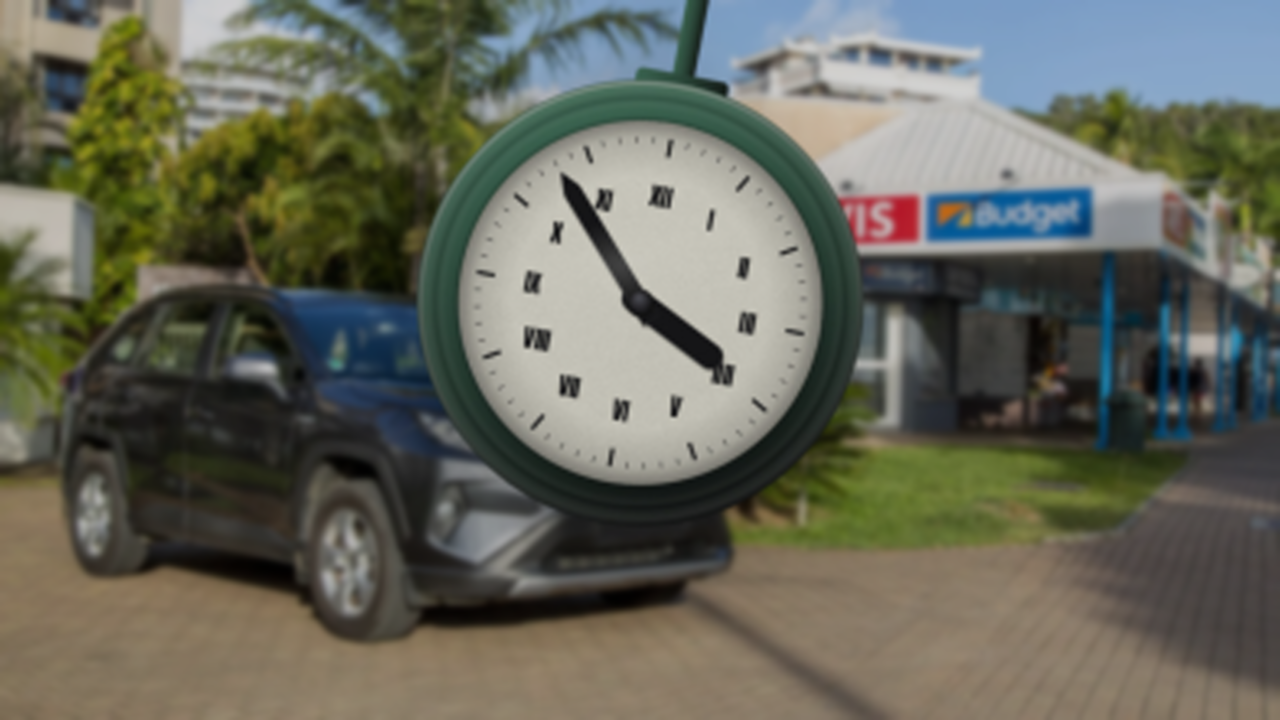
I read 3h53
